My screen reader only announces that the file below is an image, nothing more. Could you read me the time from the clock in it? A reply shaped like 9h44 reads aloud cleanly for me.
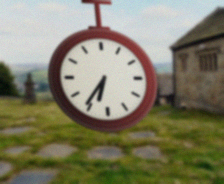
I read 6h36
